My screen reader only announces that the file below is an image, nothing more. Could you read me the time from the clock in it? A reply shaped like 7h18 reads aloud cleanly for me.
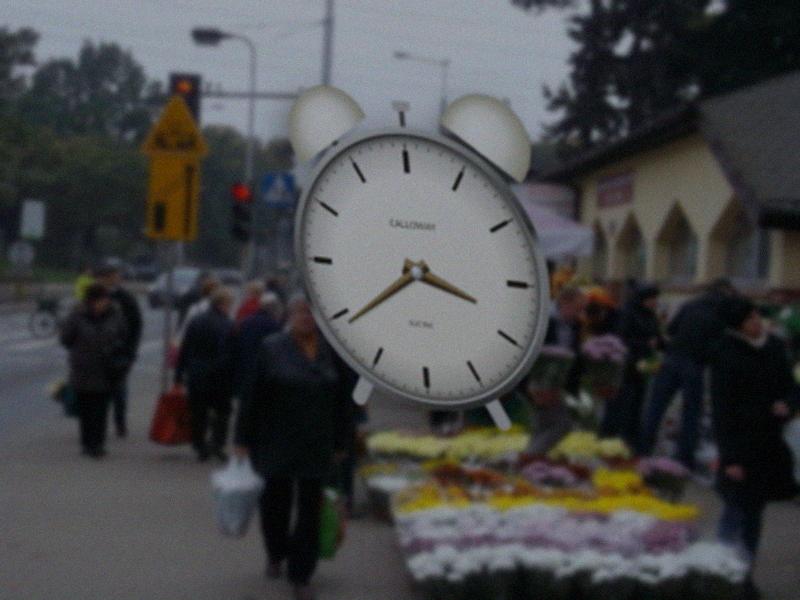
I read 3h39
